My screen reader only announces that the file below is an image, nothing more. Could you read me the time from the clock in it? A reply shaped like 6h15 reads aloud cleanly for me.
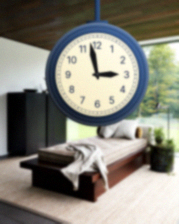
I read 2h58
